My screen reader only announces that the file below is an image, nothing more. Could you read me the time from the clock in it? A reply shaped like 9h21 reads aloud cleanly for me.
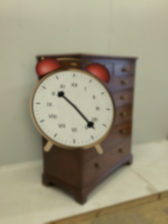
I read 10h23
